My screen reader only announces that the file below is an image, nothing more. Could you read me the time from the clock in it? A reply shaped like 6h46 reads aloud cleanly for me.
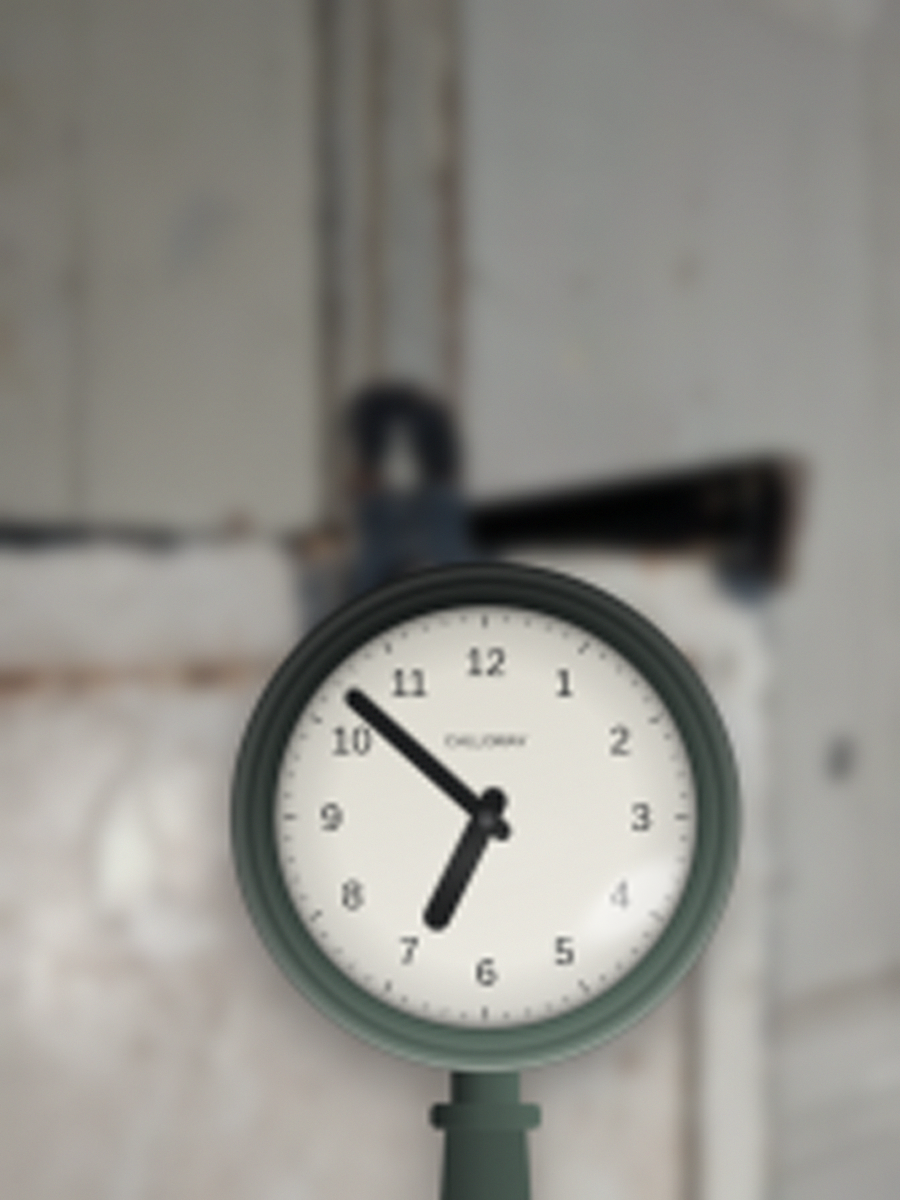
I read 6h52
